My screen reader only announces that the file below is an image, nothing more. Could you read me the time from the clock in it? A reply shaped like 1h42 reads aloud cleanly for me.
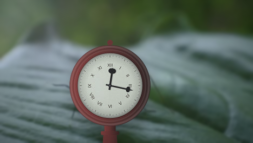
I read 12h17
